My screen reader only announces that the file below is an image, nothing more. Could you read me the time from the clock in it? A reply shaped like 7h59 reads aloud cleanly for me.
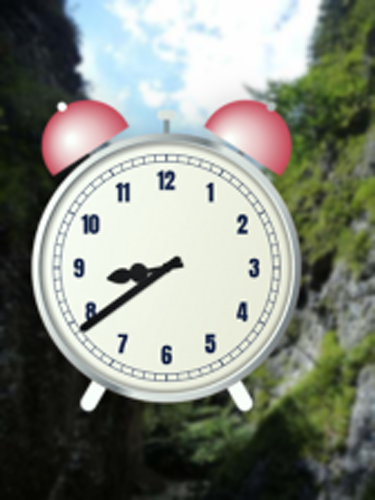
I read 8h39
